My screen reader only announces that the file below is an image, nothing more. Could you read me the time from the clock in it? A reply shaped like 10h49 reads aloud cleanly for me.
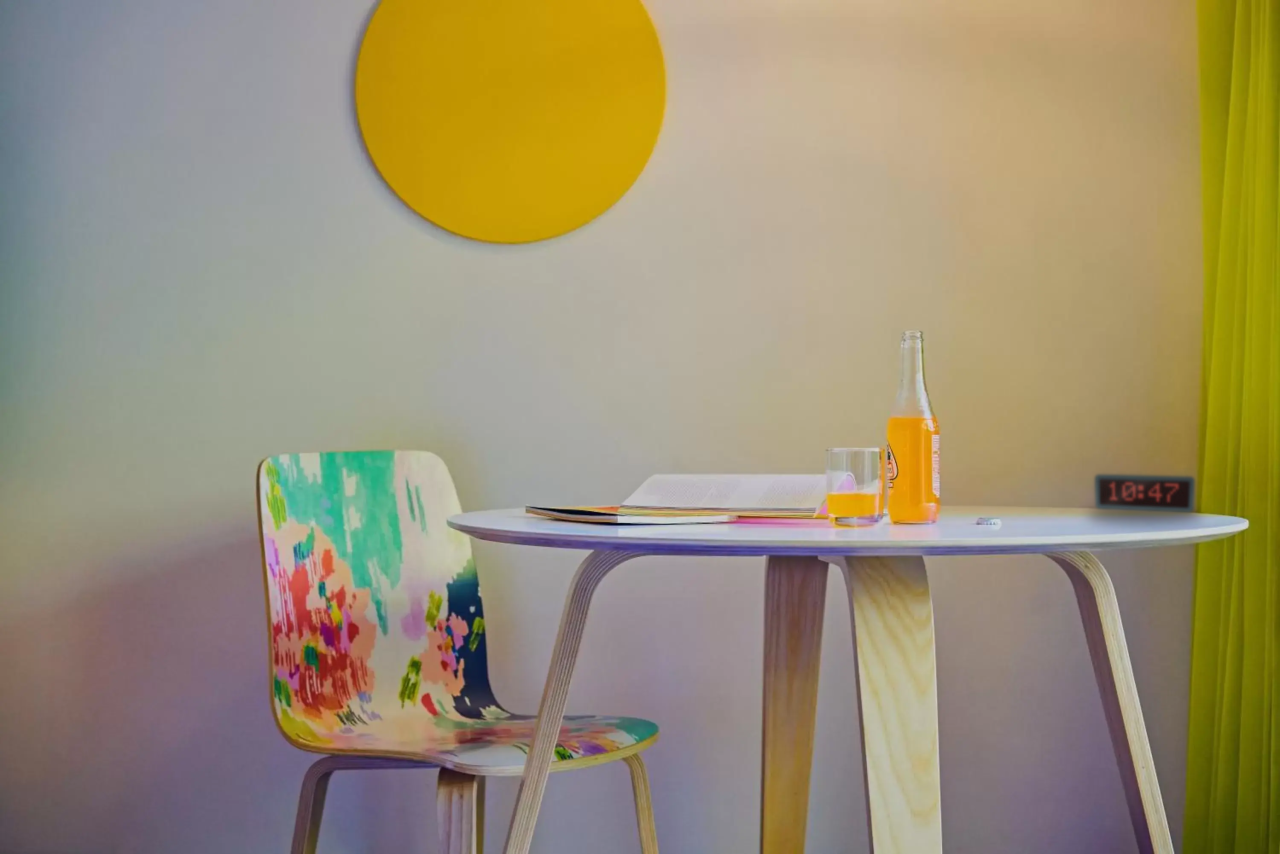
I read 10h47
